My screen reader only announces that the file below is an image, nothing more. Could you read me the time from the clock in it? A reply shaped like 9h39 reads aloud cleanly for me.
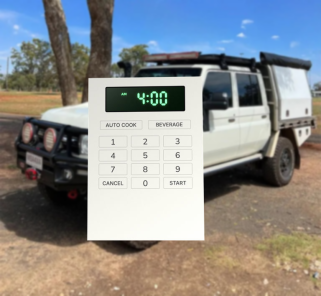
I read 4h00
